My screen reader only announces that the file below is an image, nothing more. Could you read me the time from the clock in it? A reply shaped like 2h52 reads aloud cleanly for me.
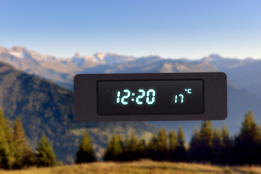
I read 12h20
